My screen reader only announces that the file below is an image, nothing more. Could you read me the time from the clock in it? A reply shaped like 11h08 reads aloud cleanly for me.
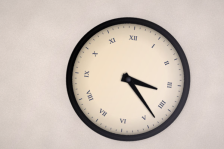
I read 3h23
